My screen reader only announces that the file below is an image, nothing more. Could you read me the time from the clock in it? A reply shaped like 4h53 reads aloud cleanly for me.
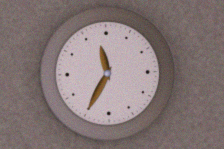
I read 11h35
